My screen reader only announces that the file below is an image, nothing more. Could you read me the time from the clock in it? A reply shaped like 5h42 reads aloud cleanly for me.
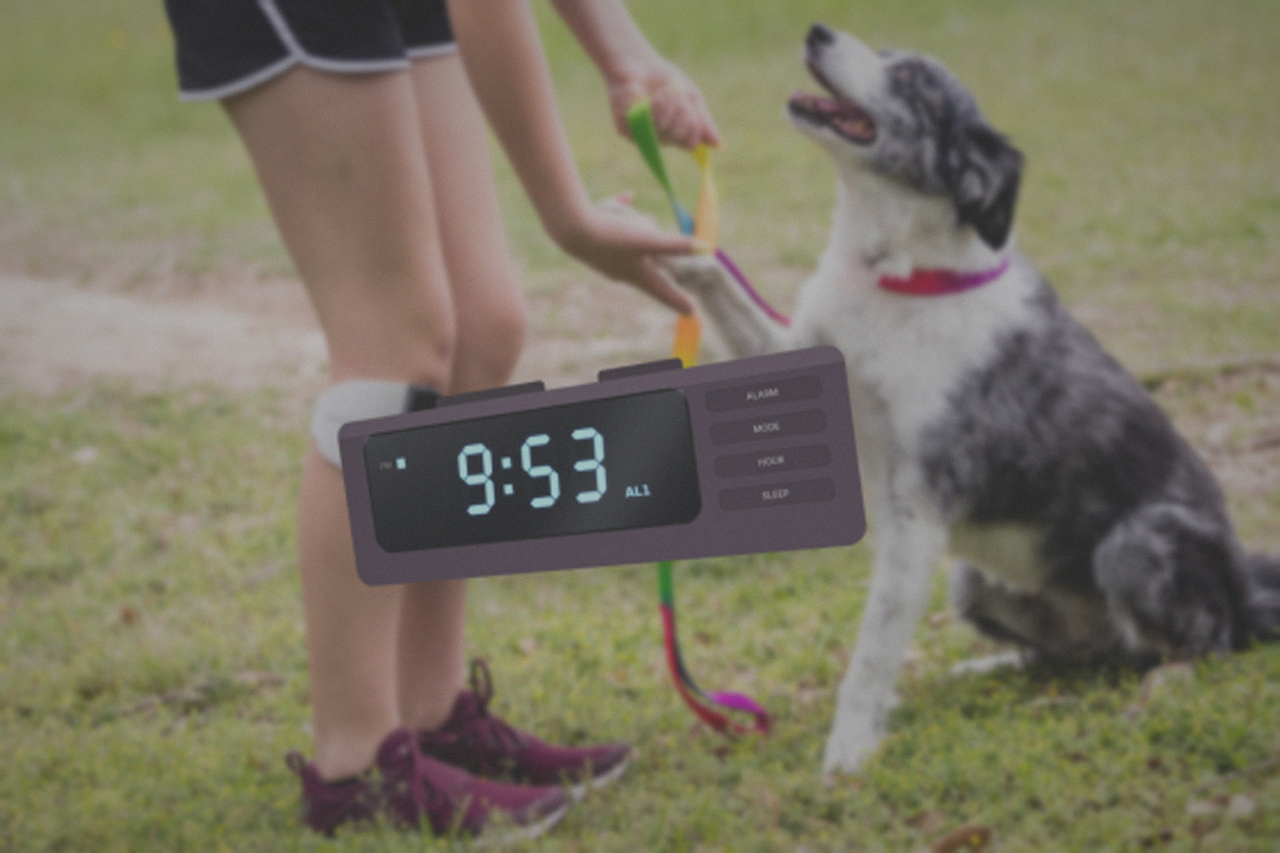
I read 9h53
